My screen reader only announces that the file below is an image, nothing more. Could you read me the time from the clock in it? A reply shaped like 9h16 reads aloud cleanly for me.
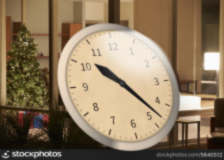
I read 10h23
